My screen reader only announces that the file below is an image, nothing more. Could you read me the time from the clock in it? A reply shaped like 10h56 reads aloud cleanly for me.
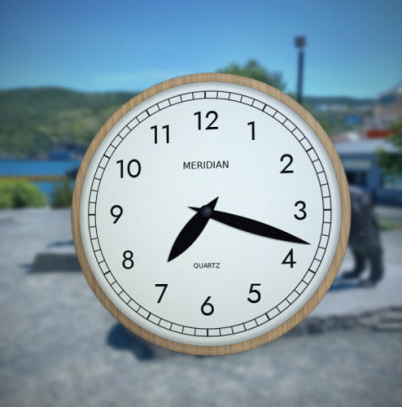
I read 7h18
